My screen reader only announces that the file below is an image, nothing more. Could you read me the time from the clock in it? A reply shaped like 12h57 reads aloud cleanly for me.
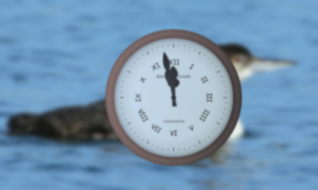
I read 11h58
